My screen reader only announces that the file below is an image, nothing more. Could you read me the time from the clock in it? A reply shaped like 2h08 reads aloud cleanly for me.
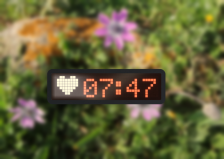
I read 7h47
